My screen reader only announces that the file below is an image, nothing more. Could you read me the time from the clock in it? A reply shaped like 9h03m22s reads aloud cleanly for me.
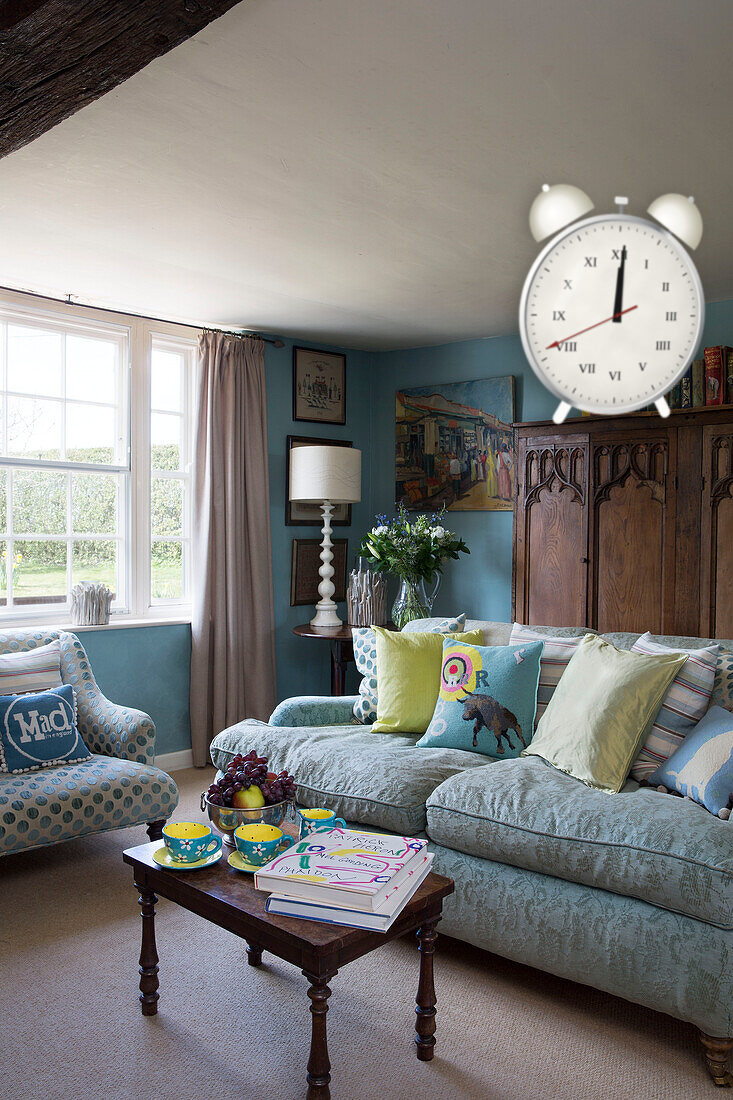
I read 12h00m41s
